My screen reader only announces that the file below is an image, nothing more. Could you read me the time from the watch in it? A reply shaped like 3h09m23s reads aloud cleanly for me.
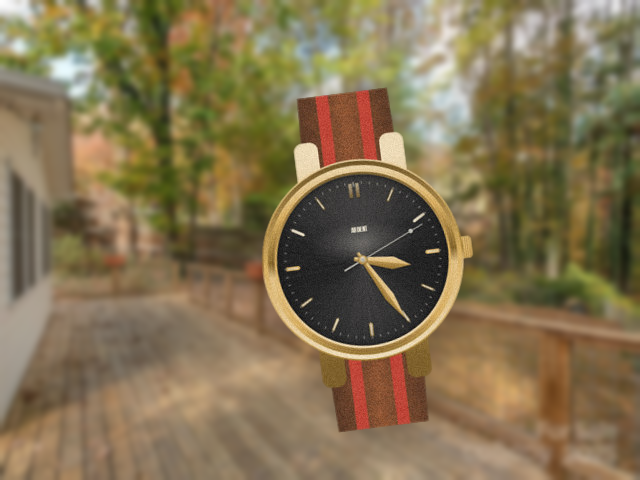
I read 3h25m11s
